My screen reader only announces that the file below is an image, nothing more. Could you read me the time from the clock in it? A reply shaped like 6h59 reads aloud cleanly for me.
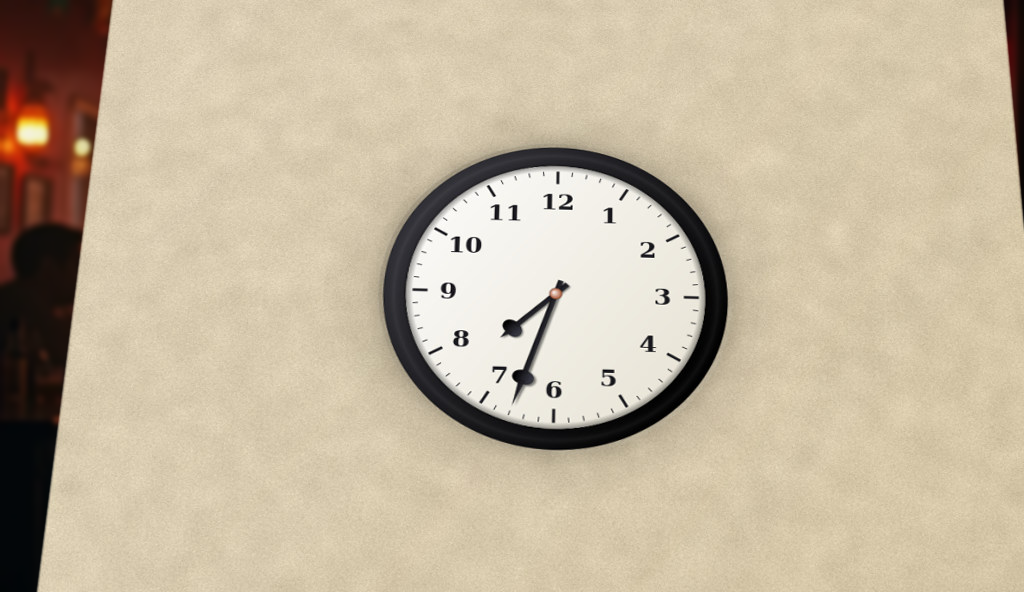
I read 7h33
